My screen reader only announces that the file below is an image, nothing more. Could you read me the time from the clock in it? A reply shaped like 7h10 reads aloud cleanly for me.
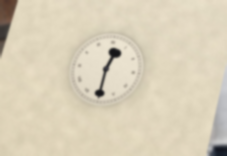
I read 12h30
